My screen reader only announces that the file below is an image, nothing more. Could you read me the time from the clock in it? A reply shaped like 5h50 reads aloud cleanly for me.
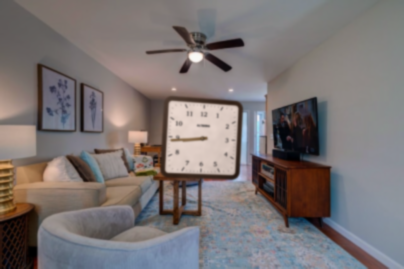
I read 8h44
